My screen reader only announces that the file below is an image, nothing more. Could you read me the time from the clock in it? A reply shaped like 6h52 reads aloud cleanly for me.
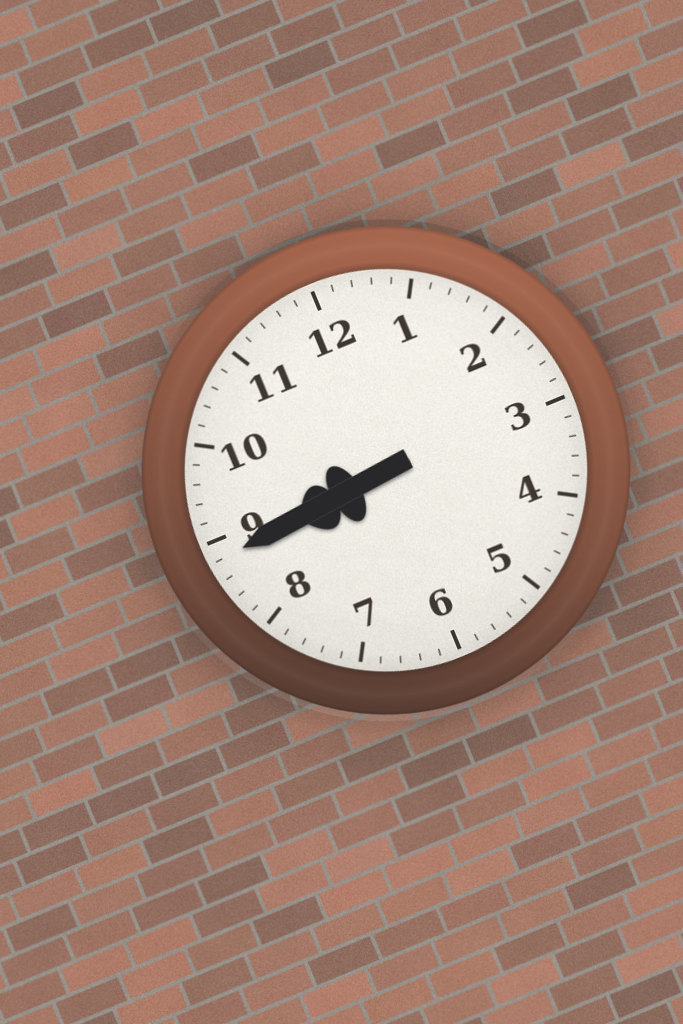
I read 8h44
